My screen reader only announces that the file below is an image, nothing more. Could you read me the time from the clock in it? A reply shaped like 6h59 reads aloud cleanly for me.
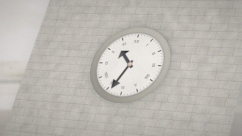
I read 10h34
